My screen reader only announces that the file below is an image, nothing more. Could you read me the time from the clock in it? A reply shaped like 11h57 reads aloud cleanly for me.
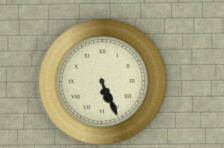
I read 5h26
